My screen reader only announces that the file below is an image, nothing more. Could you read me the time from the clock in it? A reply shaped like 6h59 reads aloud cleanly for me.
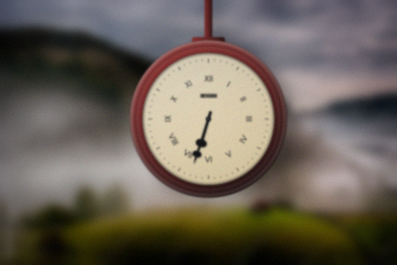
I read 6h33
